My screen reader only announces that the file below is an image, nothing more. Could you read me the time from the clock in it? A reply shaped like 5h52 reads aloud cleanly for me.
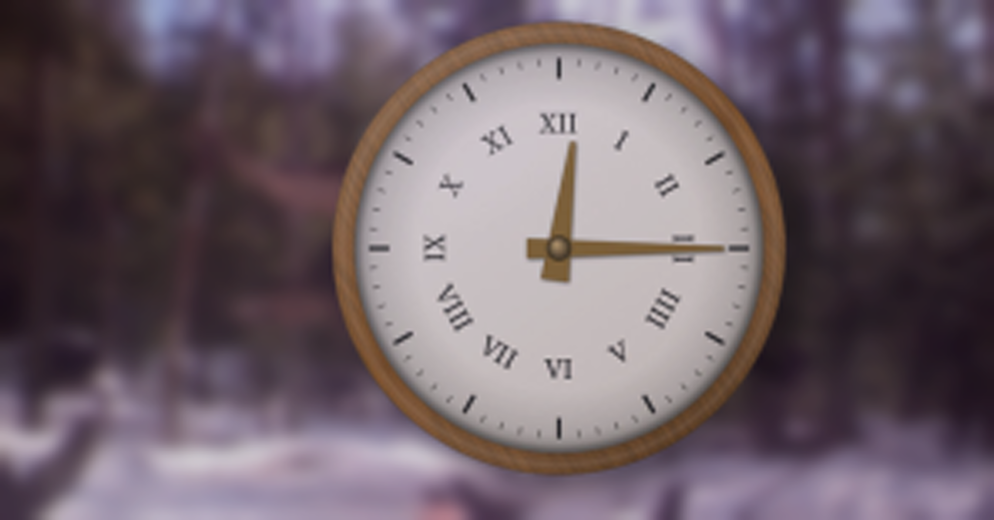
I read 12h15
